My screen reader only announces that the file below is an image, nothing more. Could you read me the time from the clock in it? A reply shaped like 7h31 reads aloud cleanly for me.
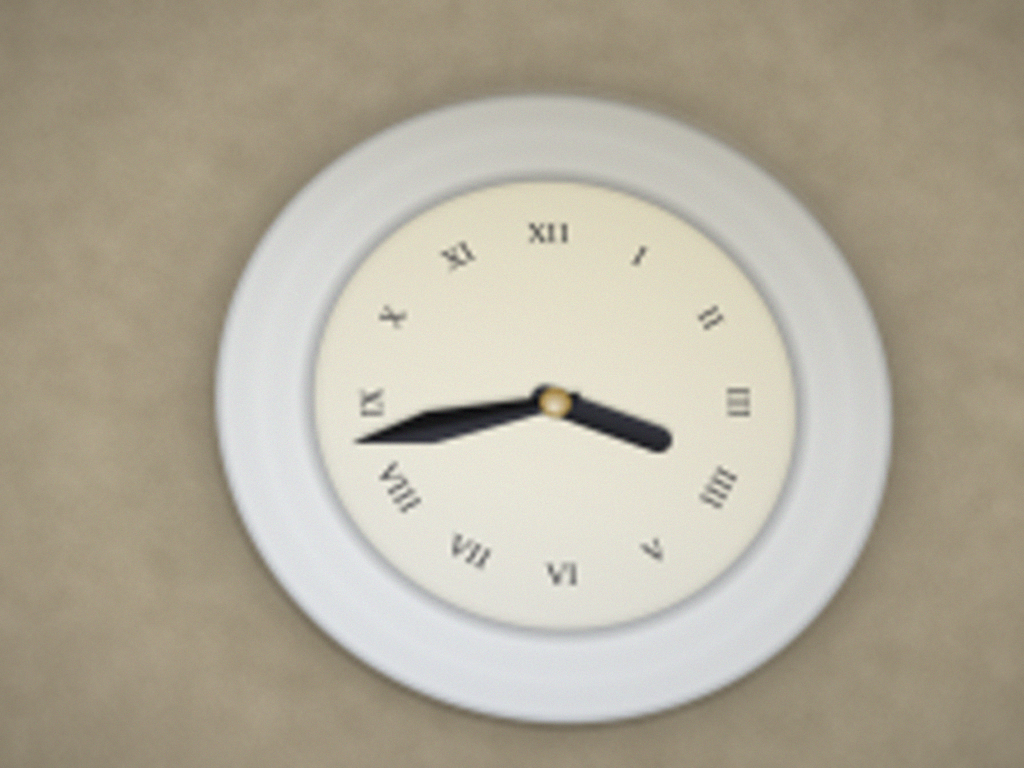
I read 3h43
